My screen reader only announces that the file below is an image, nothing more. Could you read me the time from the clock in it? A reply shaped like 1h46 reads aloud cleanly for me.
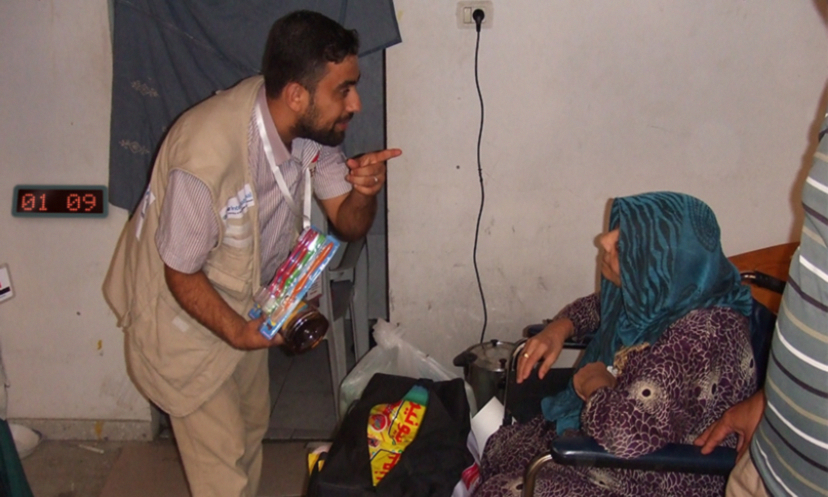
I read 1h09
